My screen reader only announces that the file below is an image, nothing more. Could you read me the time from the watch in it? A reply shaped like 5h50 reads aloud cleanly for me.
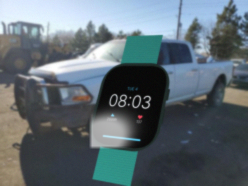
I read 8h03
